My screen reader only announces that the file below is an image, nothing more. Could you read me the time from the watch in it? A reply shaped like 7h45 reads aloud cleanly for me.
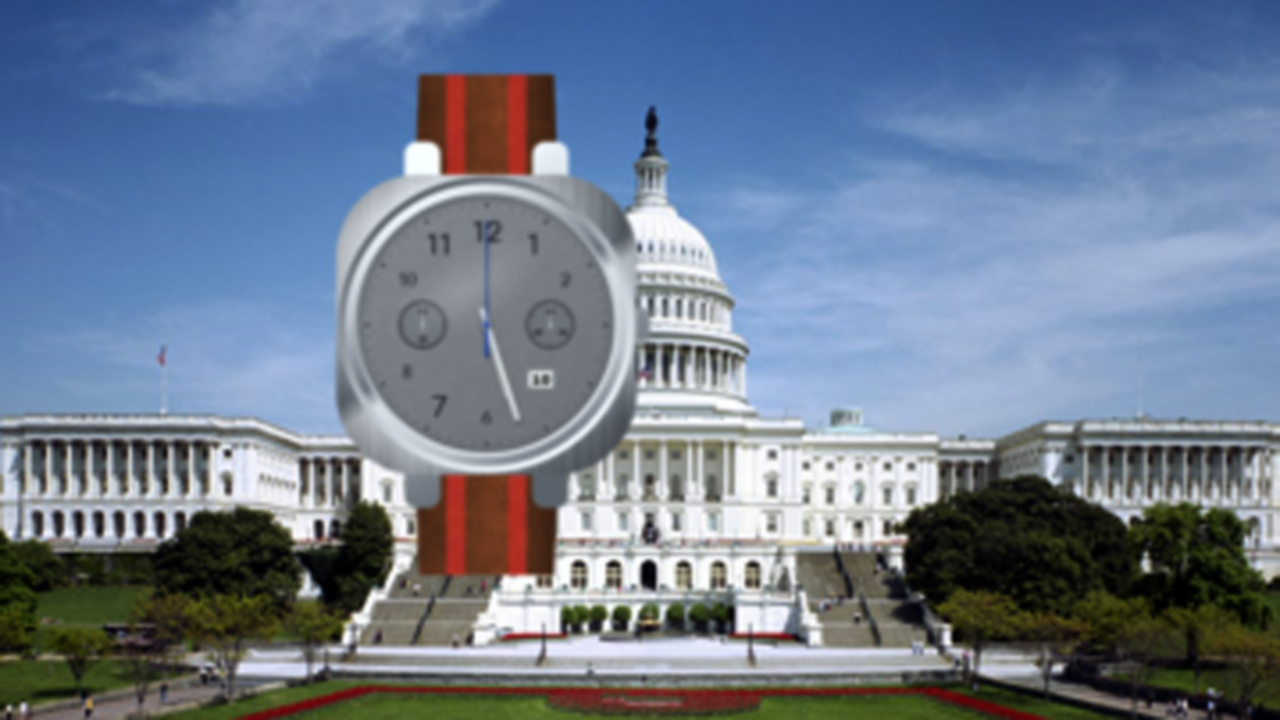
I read 5h27
